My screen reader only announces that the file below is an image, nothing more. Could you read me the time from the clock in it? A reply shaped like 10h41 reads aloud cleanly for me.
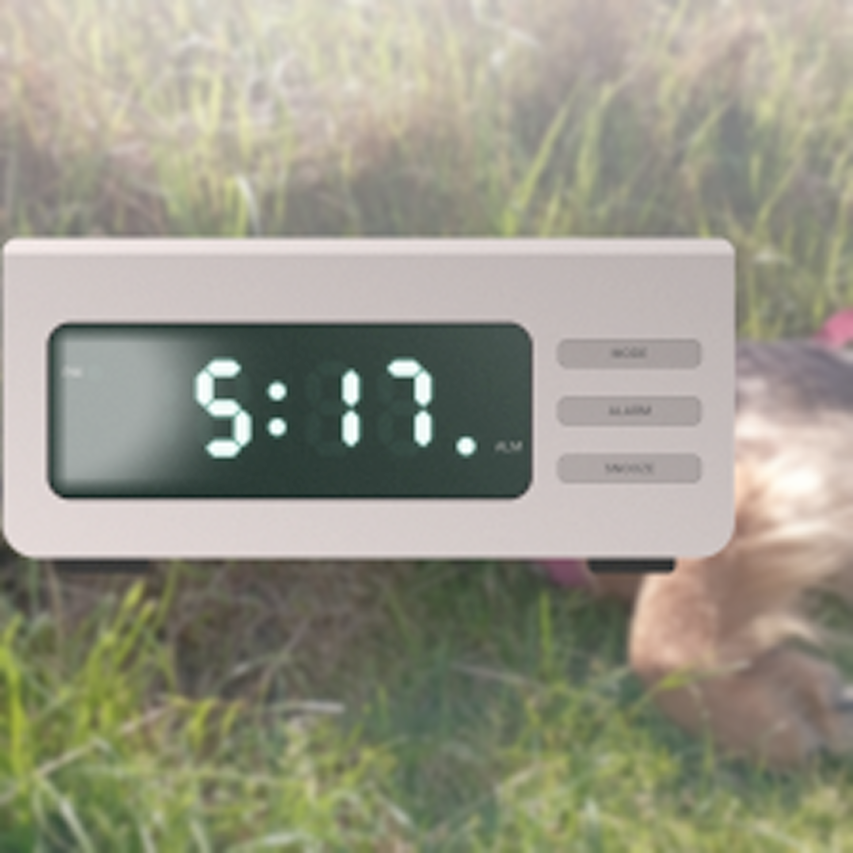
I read 5h17
